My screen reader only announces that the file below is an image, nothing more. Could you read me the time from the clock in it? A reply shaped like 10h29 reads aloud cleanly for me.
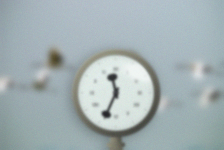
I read 11h34
